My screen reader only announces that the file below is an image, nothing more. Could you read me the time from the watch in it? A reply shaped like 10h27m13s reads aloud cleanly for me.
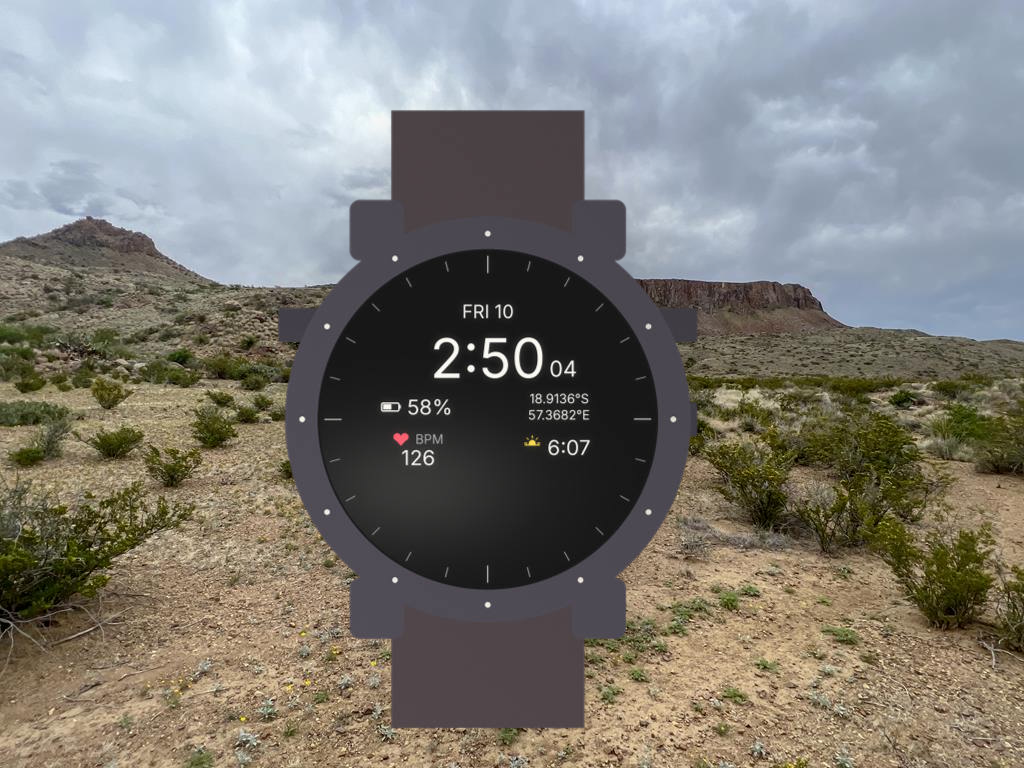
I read 2h50m04s
